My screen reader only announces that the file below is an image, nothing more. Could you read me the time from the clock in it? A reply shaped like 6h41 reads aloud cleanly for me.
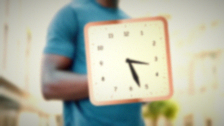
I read 3h27
